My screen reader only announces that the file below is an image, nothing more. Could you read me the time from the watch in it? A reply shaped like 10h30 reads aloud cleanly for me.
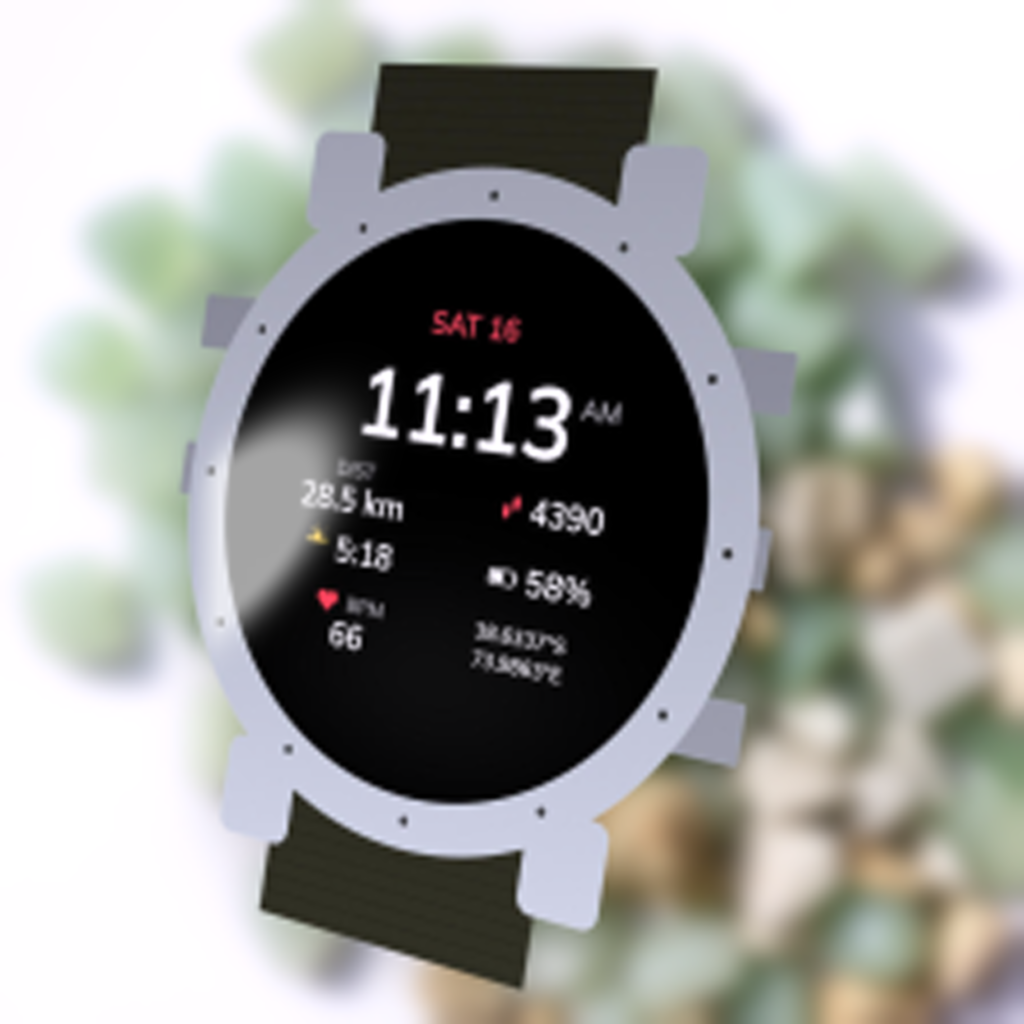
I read 11h13
